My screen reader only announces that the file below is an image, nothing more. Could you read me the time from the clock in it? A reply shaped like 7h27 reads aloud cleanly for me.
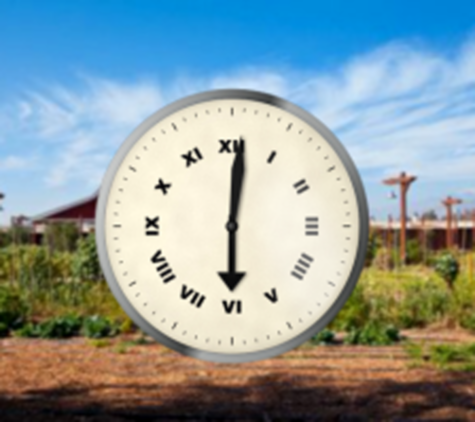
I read 6h01
